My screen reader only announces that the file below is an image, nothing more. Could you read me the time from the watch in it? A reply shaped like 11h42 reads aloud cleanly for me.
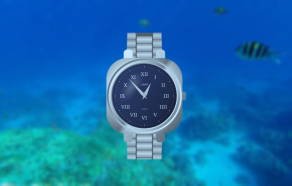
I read 12h53
